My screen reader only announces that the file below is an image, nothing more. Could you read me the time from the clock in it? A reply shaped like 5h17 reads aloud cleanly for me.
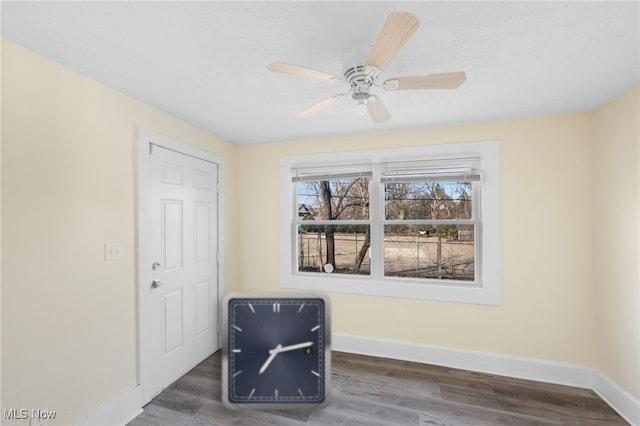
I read 7h13
